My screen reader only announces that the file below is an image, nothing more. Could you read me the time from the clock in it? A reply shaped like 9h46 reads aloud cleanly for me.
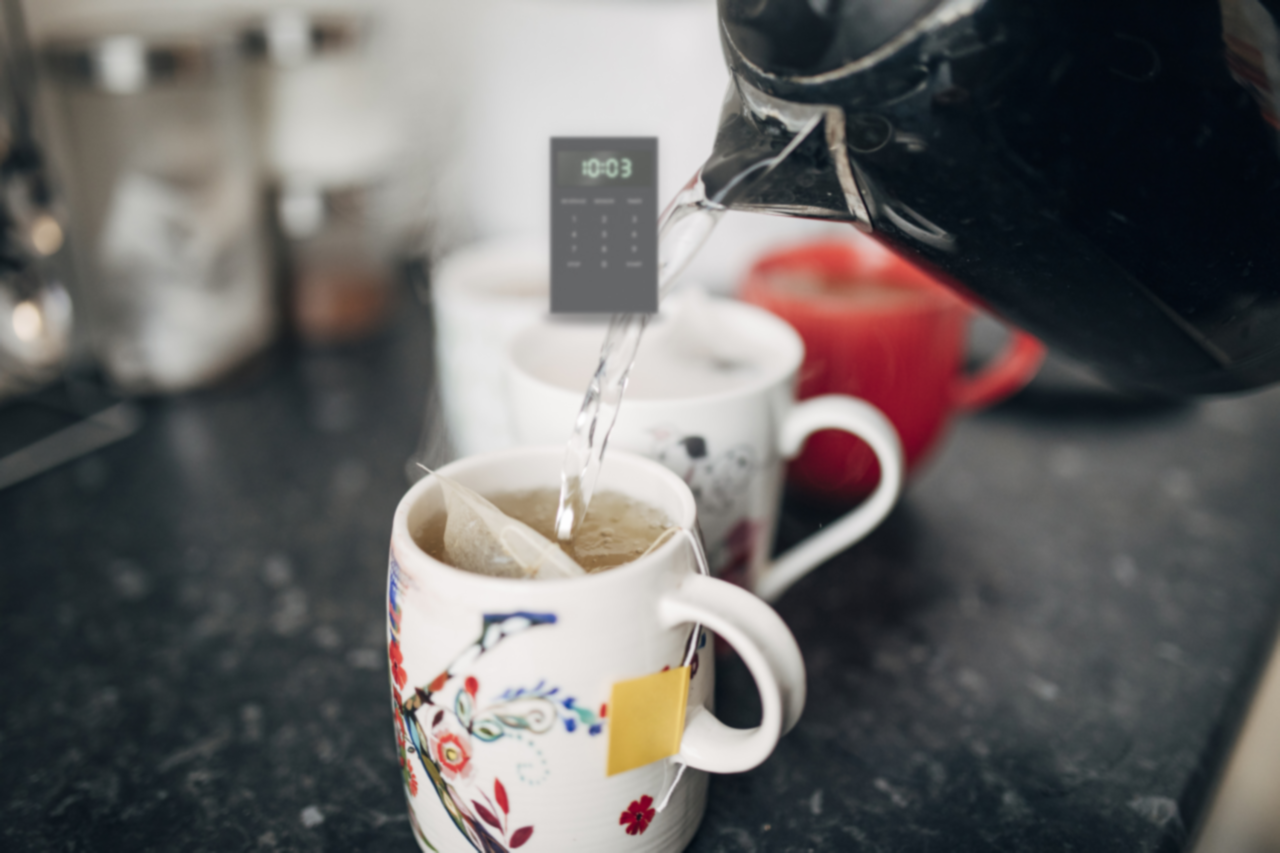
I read 10h03
